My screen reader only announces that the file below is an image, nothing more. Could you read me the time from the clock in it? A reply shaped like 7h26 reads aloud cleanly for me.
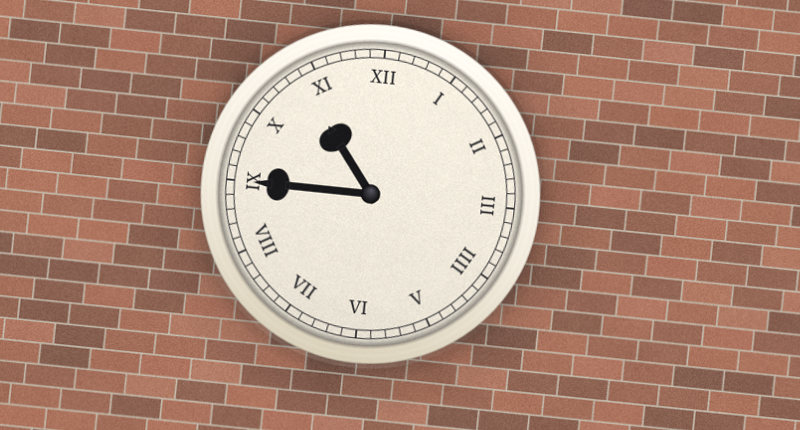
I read 10h45
